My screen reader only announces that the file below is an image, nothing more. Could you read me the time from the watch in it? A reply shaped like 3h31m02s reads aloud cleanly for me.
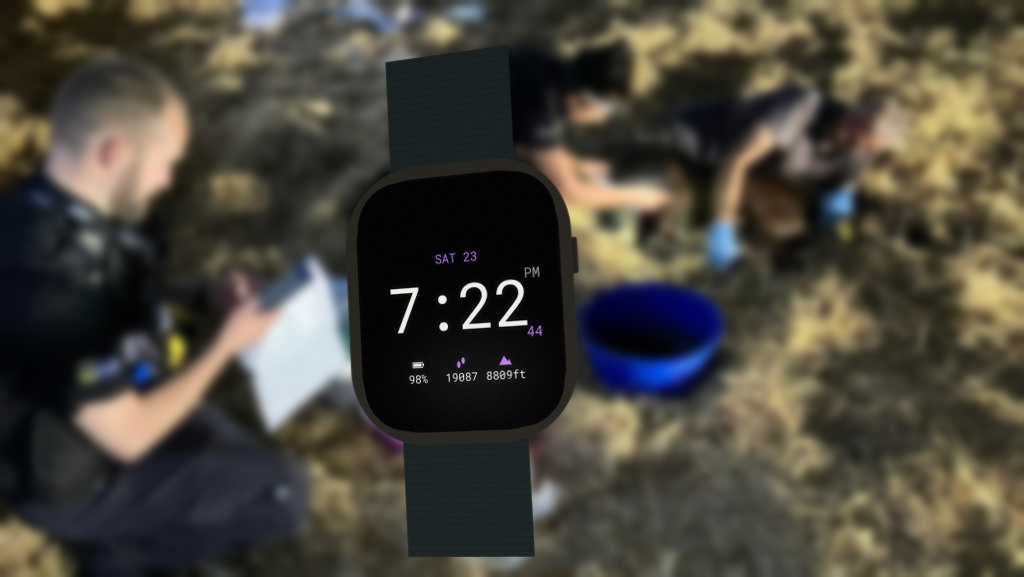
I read 7h22m44s
